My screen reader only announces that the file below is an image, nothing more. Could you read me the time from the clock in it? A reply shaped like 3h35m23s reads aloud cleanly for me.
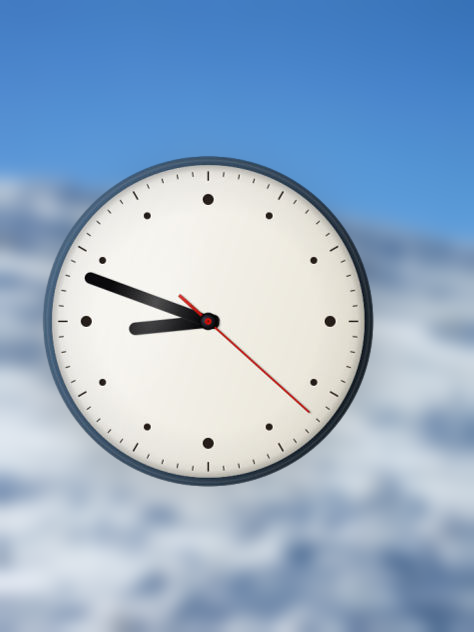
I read 8h48m22s
